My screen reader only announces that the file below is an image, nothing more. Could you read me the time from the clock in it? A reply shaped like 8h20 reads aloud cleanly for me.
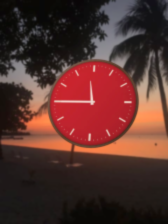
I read 11h45
